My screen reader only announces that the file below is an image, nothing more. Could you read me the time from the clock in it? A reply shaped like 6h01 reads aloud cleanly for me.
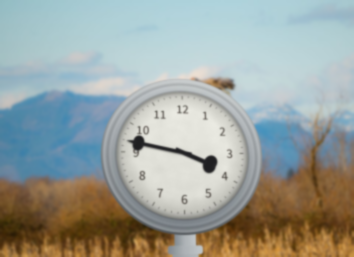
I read 3h47
